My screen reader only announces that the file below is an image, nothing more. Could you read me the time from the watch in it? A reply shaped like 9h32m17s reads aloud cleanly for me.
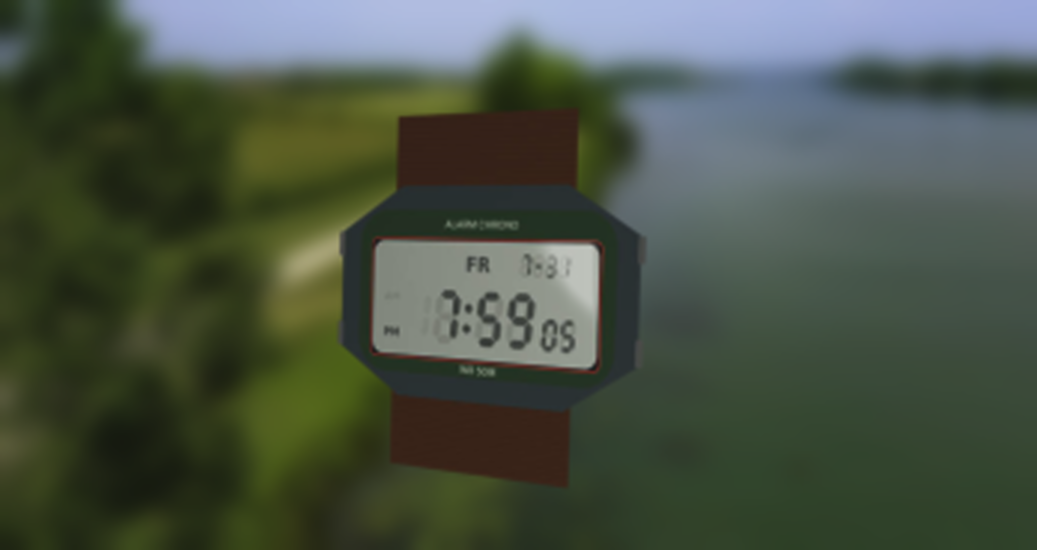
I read 7h59m05s
